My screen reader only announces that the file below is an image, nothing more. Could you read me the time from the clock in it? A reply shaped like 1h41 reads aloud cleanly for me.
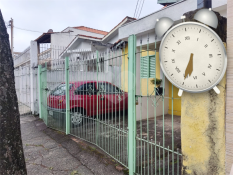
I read 6h35
